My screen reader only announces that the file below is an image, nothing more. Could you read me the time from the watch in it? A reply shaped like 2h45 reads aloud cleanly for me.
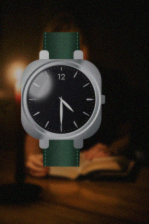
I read 4h30
